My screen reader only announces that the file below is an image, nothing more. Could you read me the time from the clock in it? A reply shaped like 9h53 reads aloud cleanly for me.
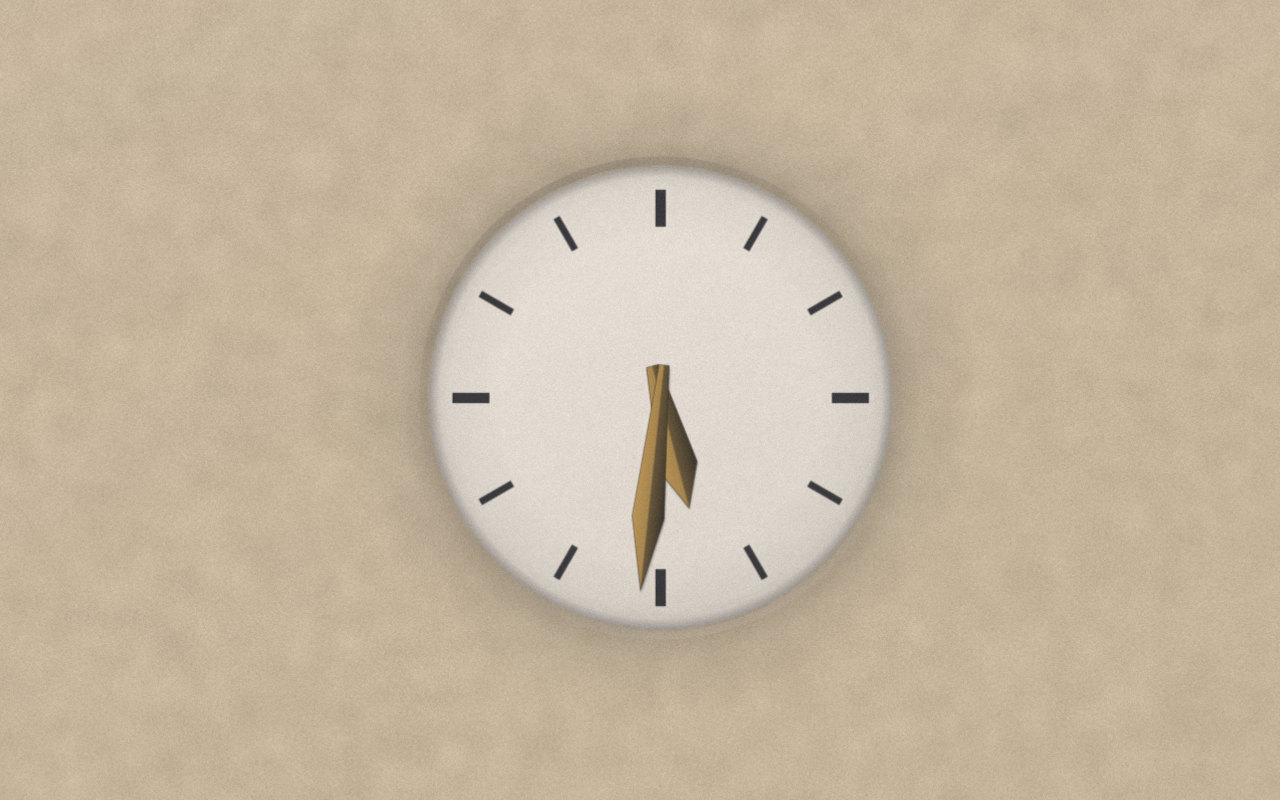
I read 5h31
